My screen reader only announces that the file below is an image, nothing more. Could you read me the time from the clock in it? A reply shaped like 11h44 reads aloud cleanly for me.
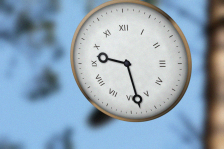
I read 9h28
